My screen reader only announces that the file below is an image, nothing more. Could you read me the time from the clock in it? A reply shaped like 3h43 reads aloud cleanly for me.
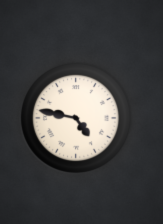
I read 4h47
